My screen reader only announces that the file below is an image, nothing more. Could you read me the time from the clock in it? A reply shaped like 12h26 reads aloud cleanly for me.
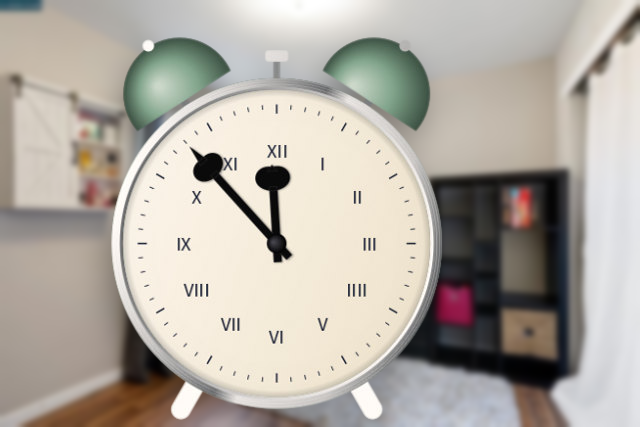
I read 11h53
